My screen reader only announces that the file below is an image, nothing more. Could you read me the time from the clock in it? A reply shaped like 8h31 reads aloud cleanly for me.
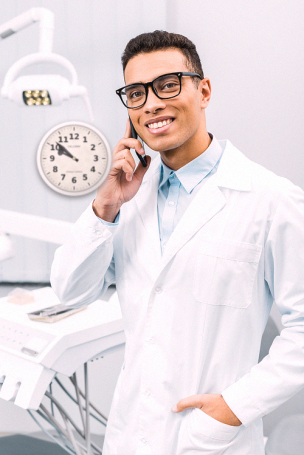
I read 9h52
